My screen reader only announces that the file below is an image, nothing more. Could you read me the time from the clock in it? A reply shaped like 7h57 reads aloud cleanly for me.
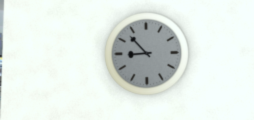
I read 8h53
